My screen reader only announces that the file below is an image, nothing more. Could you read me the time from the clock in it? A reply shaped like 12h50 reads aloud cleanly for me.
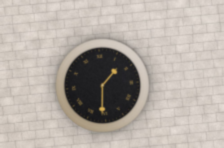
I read 1h31
